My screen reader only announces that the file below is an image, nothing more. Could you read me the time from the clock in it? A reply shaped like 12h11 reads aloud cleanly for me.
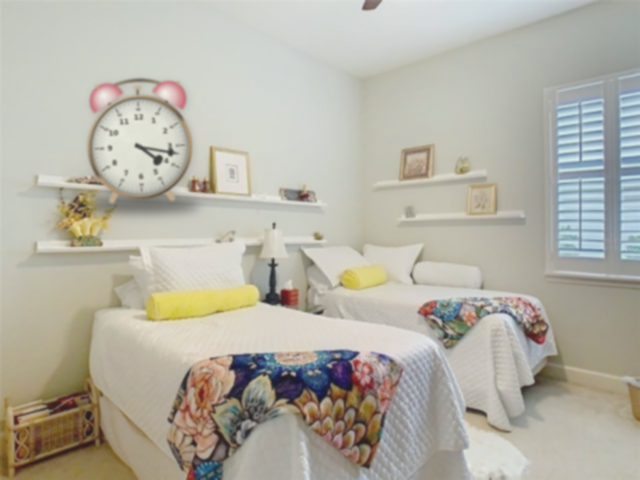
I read 4h17
